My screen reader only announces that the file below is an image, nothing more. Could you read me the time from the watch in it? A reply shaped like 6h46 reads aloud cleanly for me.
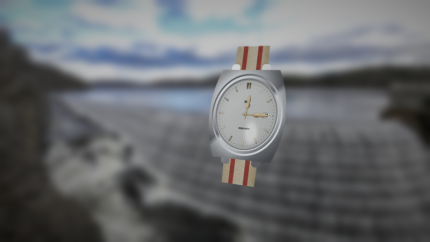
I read 12h15
